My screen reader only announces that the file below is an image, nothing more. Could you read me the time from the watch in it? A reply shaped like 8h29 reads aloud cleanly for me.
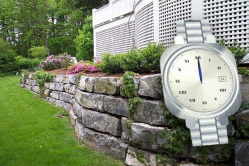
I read 12h00
